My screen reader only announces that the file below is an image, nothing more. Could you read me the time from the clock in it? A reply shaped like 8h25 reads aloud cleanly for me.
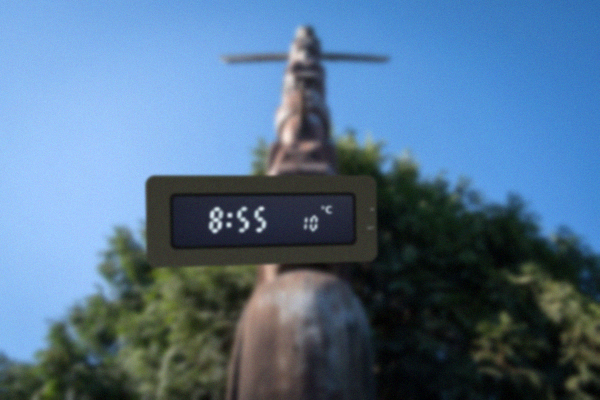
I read 8h55
